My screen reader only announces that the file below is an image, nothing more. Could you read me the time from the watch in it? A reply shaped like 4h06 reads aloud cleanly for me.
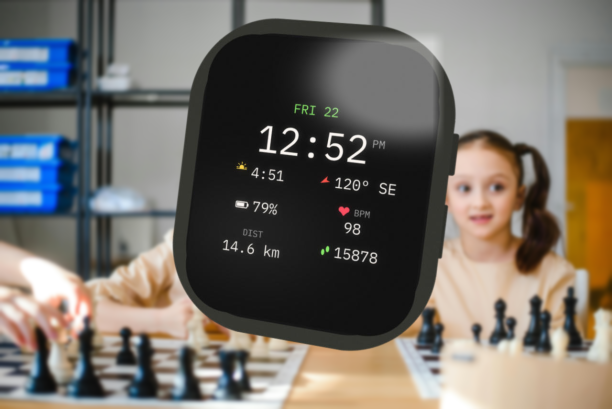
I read 12h52
